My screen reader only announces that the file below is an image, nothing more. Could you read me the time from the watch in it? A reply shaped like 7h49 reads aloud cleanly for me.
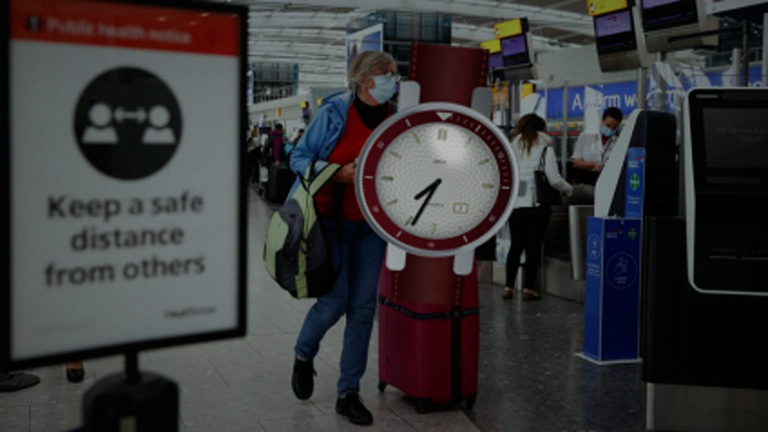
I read 7h34
